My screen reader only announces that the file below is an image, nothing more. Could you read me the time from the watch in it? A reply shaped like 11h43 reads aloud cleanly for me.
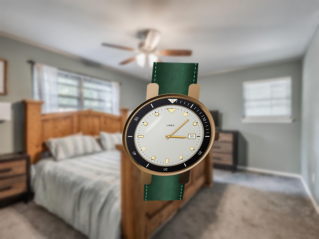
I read 3h07
